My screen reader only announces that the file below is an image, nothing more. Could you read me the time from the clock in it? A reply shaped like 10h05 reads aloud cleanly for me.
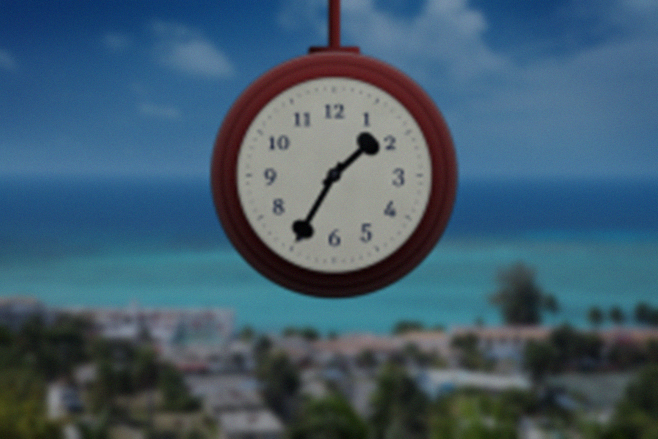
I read 1h35
